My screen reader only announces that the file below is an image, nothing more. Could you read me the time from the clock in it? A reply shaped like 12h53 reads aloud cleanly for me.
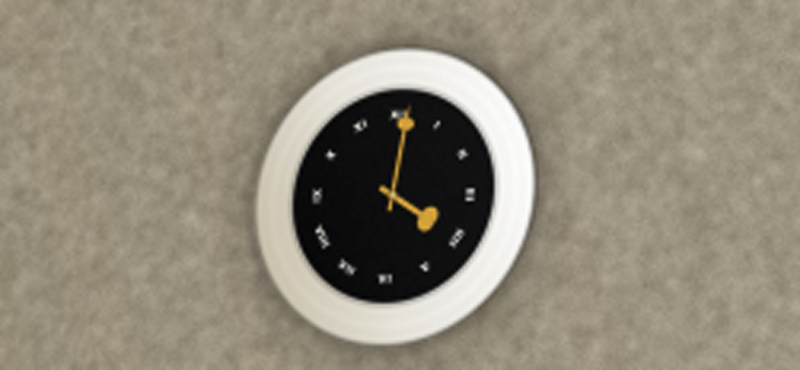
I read 4h01
